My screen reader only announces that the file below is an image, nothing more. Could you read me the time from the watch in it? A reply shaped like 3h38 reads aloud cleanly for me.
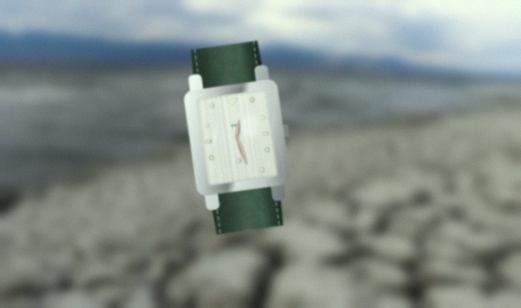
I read 12h28
